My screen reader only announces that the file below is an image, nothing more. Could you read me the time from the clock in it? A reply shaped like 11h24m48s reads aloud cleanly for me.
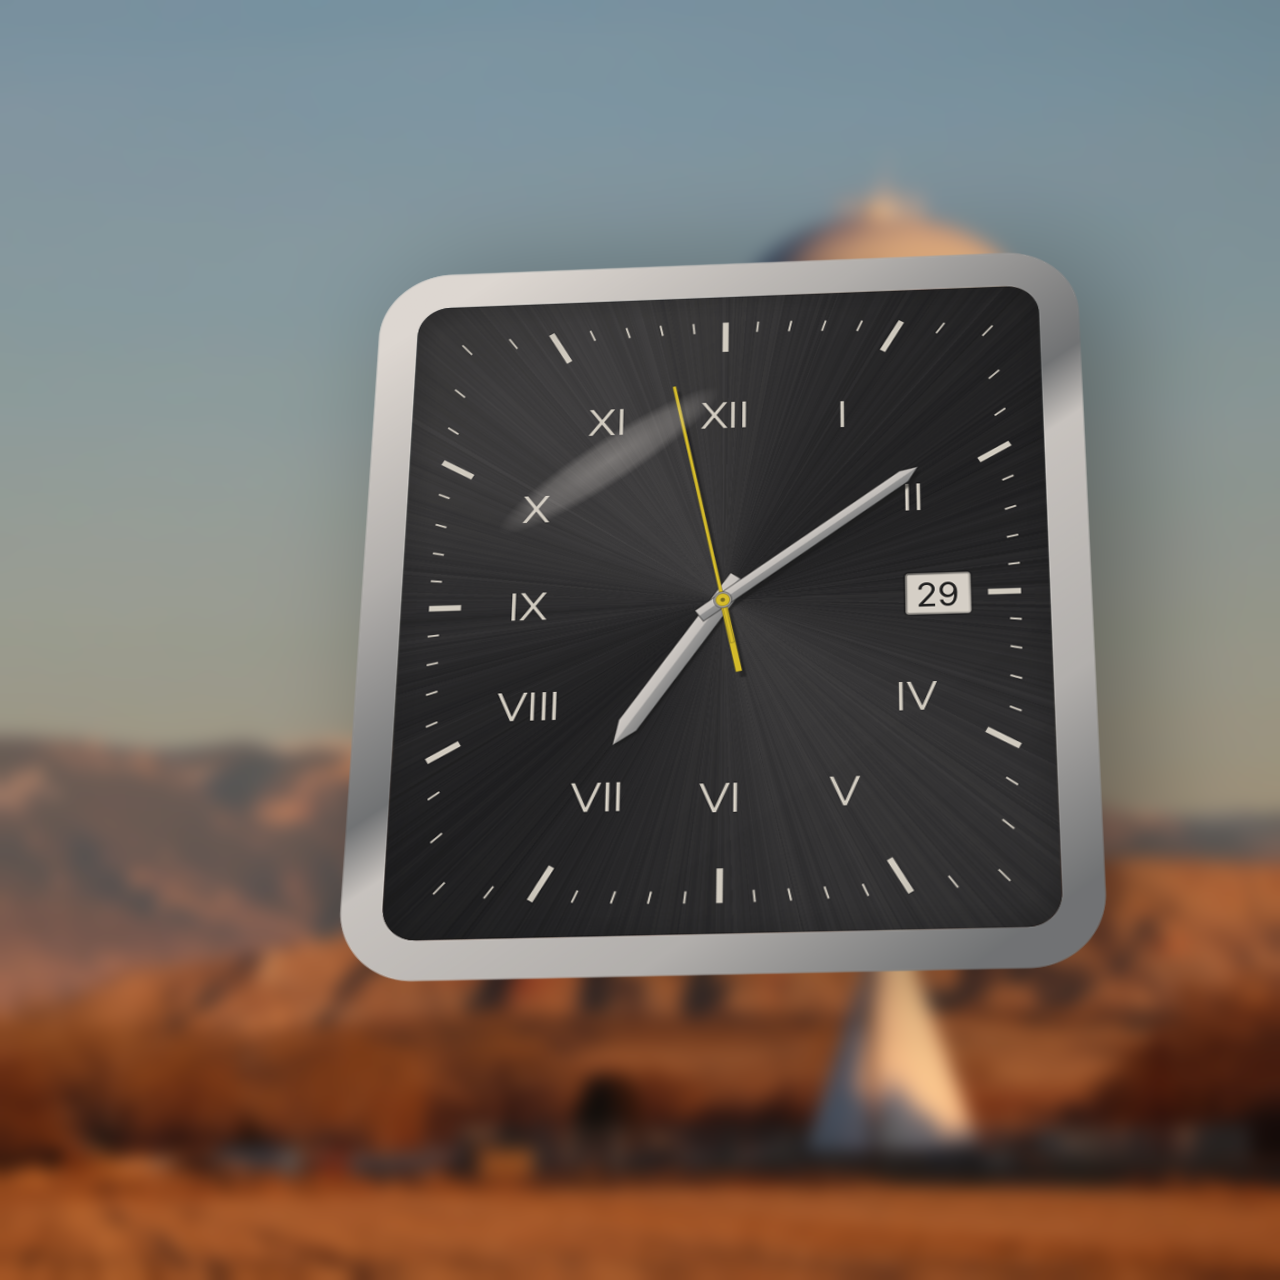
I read 7h08m58s
